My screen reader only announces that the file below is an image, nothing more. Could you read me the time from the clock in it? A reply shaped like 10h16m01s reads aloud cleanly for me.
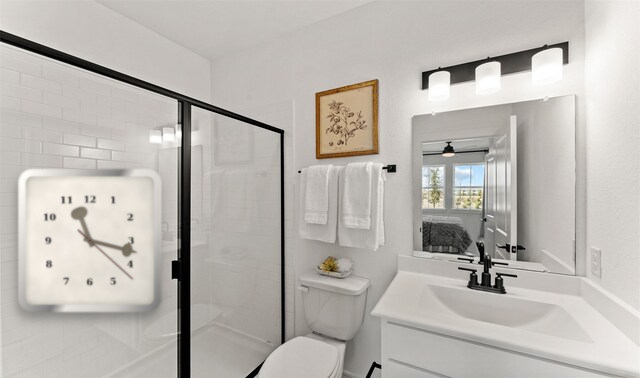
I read 11h17m22s
